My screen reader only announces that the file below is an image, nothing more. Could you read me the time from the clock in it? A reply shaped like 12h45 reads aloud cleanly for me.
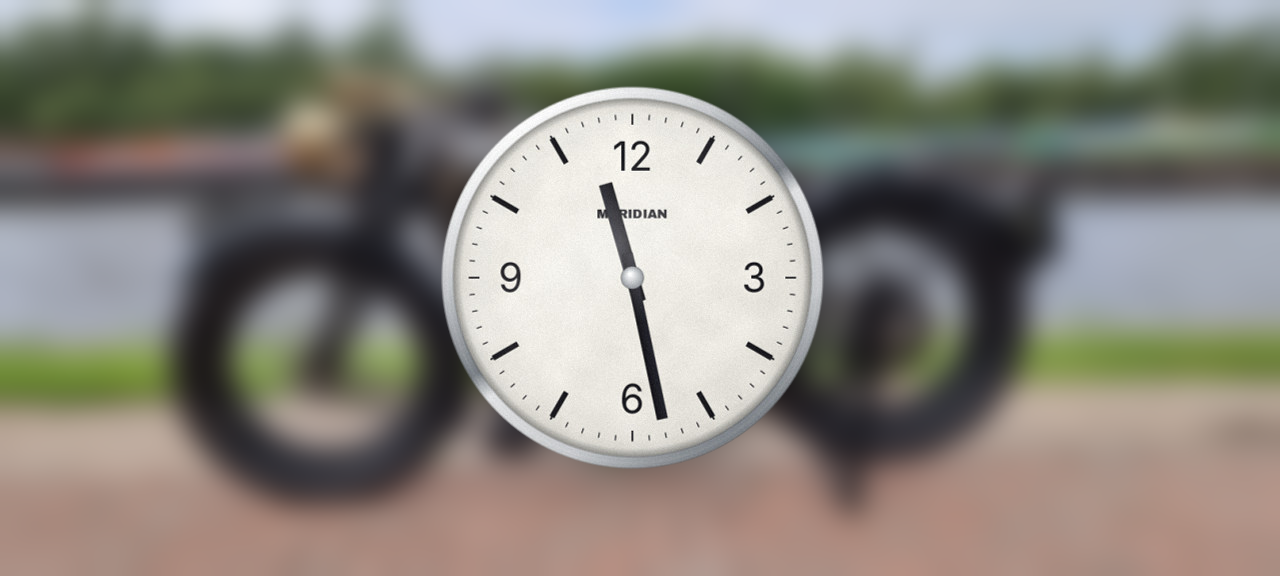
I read 11h28
